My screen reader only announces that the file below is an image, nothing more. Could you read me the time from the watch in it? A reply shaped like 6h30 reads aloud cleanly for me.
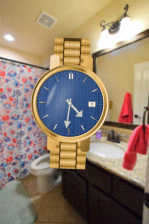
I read 4h31
